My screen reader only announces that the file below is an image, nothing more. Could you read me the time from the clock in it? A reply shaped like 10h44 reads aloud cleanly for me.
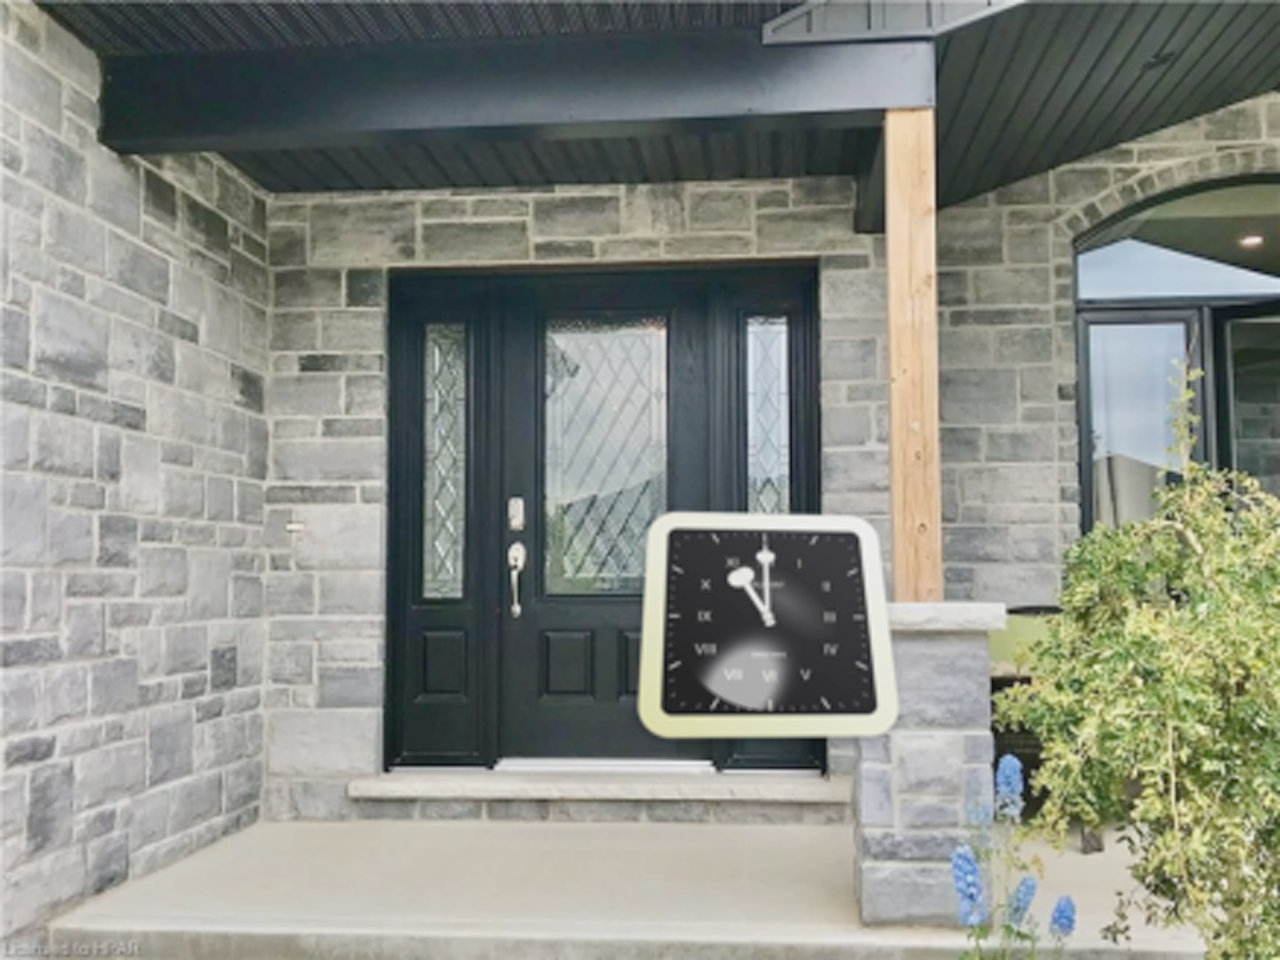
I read 11h00
